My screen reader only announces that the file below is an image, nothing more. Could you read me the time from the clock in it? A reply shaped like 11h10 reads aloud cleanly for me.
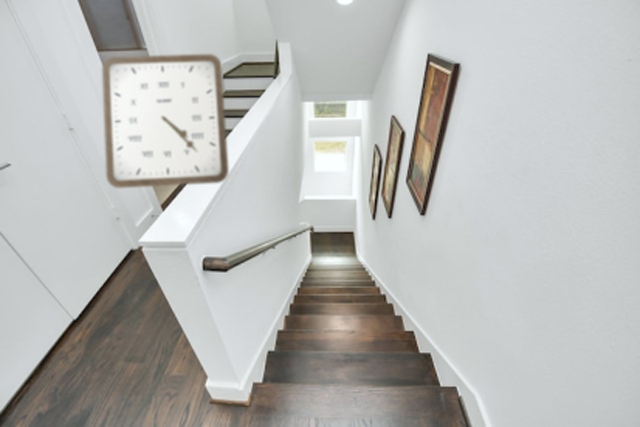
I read 4h23
